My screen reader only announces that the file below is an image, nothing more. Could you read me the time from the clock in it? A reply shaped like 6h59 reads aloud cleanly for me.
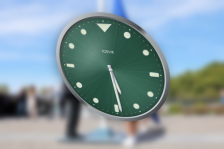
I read 5h29
